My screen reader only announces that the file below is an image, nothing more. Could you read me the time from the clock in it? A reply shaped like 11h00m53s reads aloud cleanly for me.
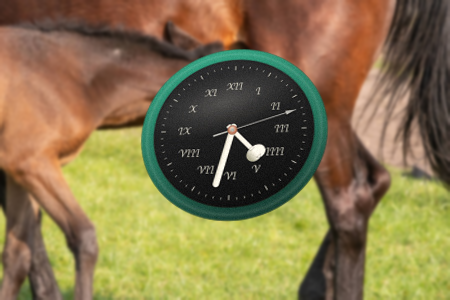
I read 4h32m12s
